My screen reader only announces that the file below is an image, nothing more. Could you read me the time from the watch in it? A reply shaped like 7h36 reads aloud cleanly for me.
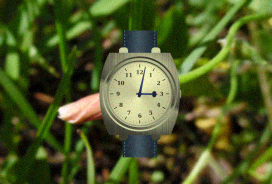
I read 3h02
